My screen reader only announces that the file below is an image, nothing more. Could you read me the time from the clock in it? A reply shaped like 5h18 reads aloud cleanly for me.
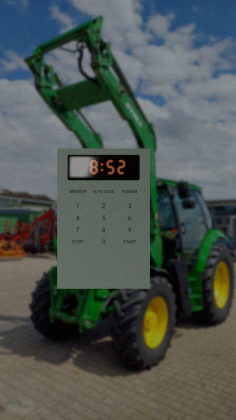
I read 8h52
